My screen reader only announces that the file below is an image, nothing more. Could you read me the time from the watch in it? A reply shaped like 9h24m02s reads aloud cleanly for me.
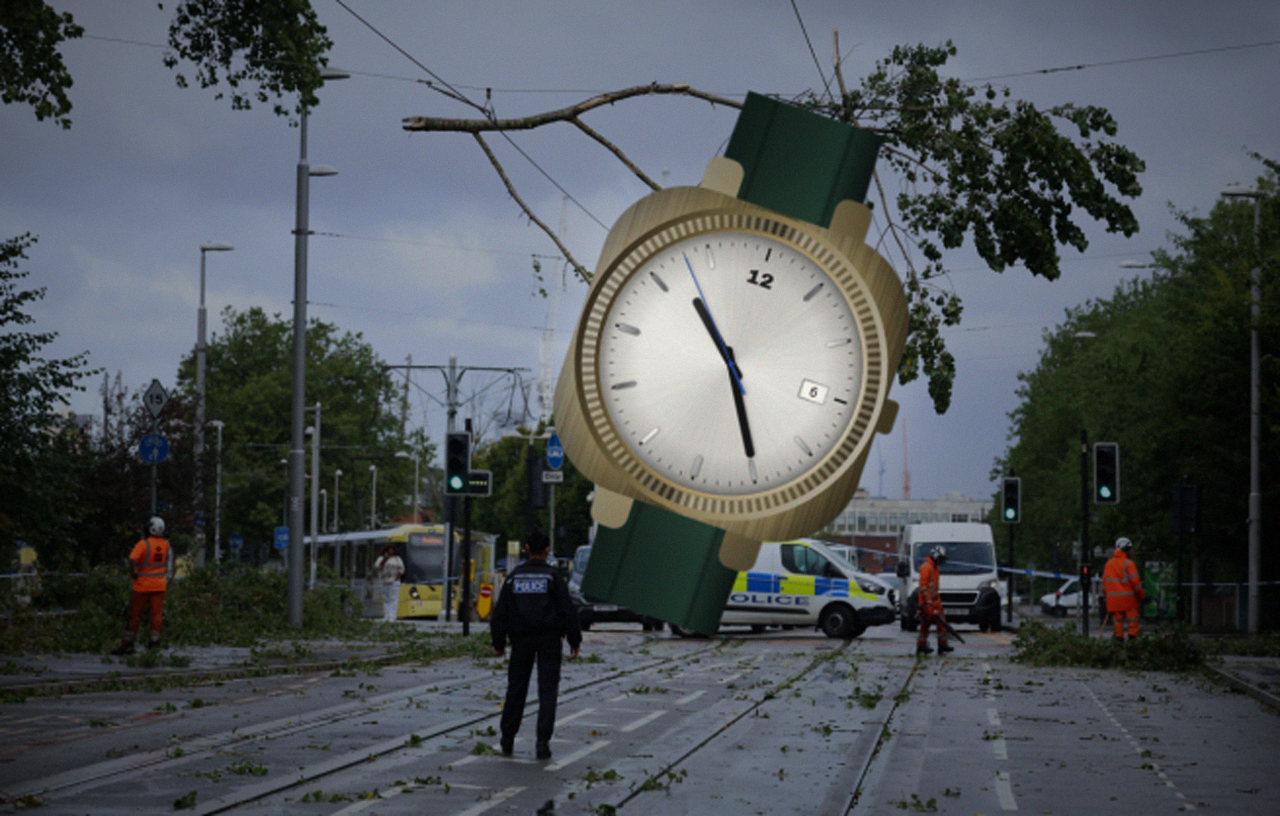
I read 10h24m53s
